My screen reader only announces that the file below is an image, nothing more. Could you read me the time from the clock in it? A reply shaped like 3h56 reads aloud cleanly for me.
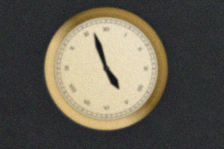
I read 4h57
